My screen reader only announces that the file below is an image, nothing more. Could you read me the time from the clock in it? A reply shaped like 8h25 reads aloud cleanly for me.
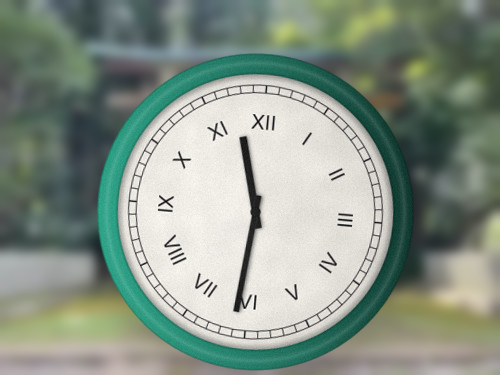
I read 11h31
